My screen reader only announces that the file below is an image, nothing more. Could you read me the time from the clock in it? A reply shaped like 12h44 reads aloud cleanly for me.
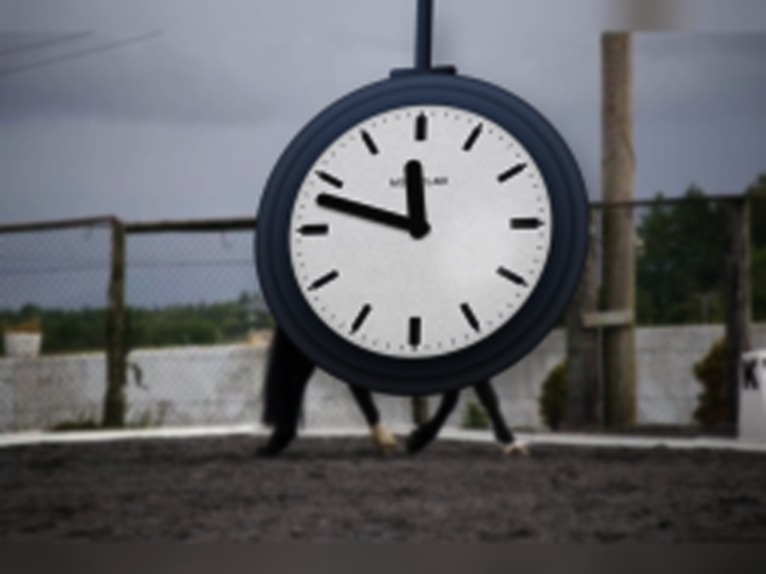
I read 11h48
